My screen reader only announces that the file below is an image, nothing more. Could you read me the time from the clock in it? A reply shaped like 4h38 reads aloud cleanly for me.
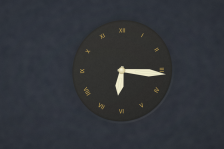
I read 6h16
